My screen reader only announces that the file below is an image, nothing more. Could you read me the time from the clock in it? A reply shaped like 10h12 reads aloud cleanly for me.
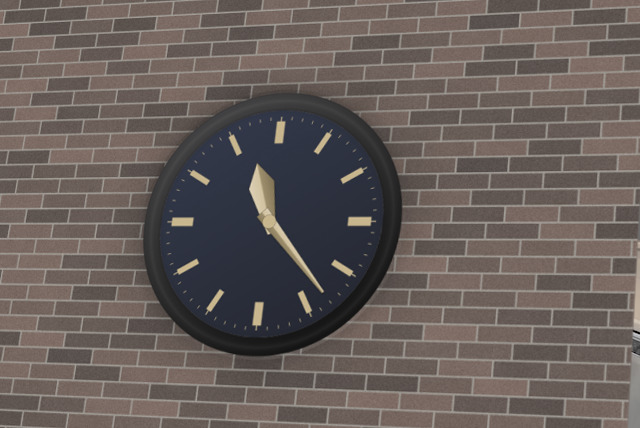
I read 11h23
